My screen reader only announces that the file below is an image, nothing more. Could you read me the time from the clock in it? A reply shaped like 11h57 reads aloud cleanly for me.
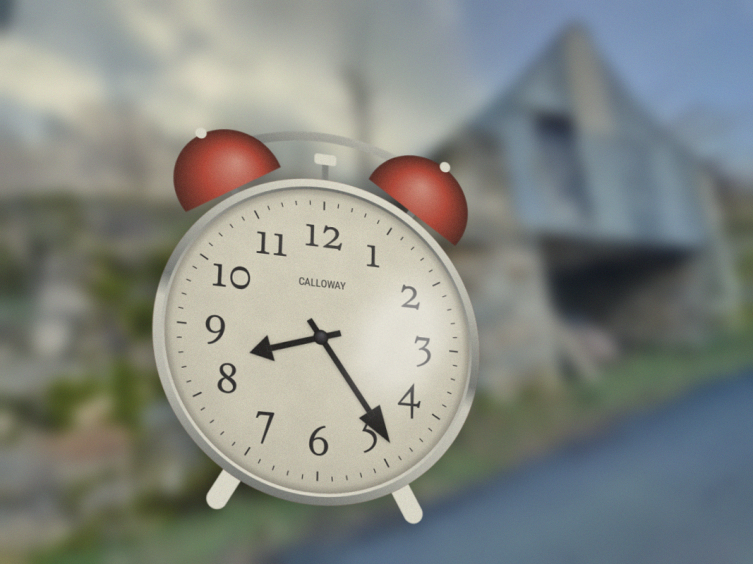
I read 8h24
